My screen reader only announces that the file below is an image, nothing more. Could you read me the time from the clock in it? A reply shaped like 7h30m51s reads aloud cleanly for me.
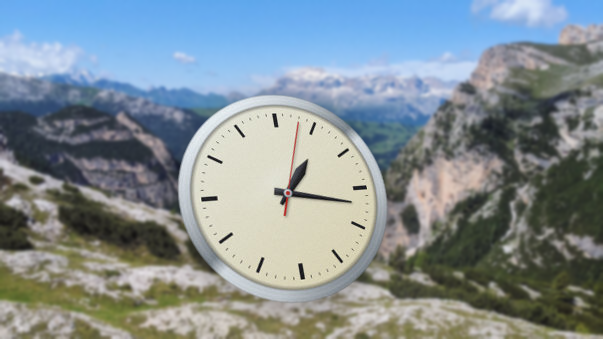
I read 1h17m03s
